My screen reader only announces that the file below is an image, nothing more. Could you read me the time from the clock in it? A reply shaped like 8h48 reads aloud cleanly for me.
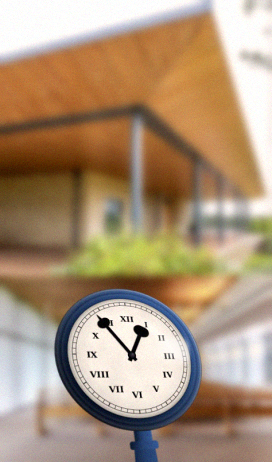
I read 12h54
